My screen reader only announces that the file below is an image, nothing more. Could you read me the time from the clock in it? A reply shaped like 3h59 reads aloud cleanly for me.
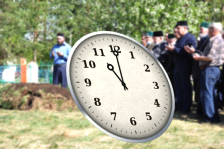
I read 11h00
